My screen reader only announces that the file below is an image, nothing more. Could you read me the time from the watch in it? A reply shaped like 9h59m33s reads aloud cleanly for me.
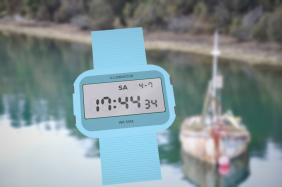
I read 17h44m34s
